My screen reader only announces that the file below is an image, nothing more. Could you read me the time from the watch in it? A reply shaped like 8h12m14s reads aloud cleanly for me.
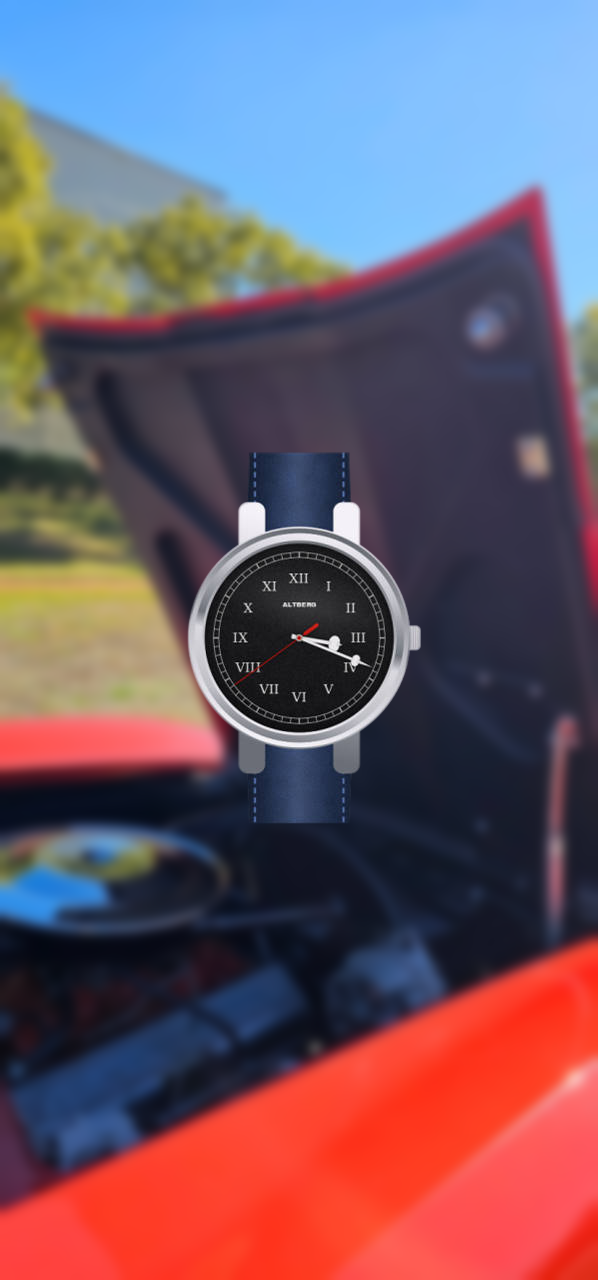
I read 3h18m39s
